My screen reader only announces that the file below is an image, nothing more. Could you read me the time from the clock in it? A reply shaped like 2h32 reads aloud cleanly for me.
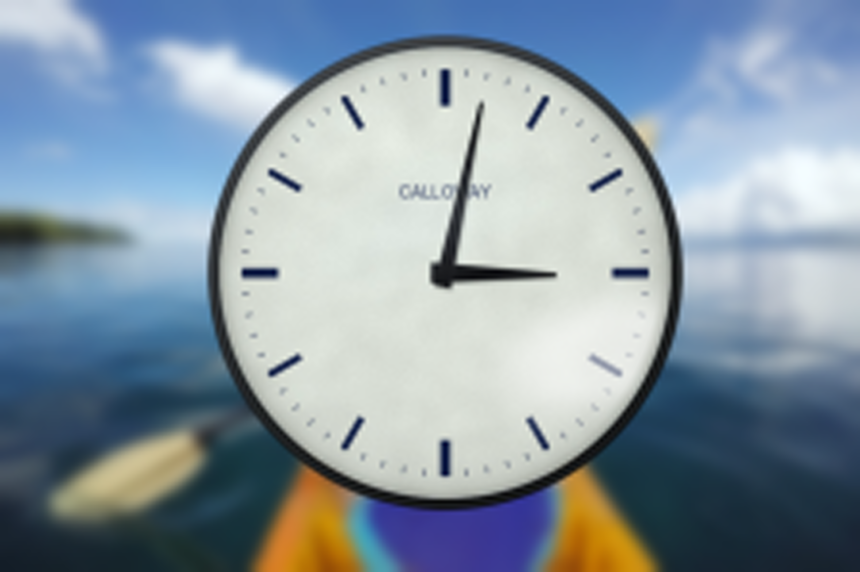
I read 3h02
